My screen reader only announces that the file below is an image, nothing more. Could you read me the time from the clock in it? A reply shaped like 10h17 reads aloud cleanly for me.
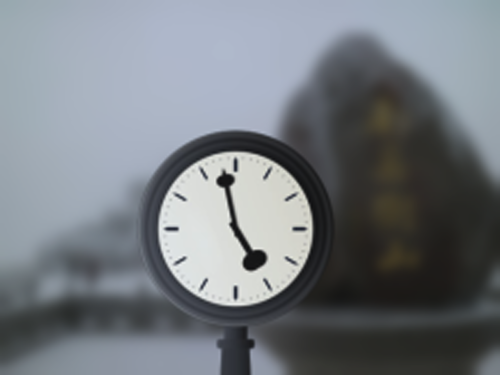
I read 4h58
